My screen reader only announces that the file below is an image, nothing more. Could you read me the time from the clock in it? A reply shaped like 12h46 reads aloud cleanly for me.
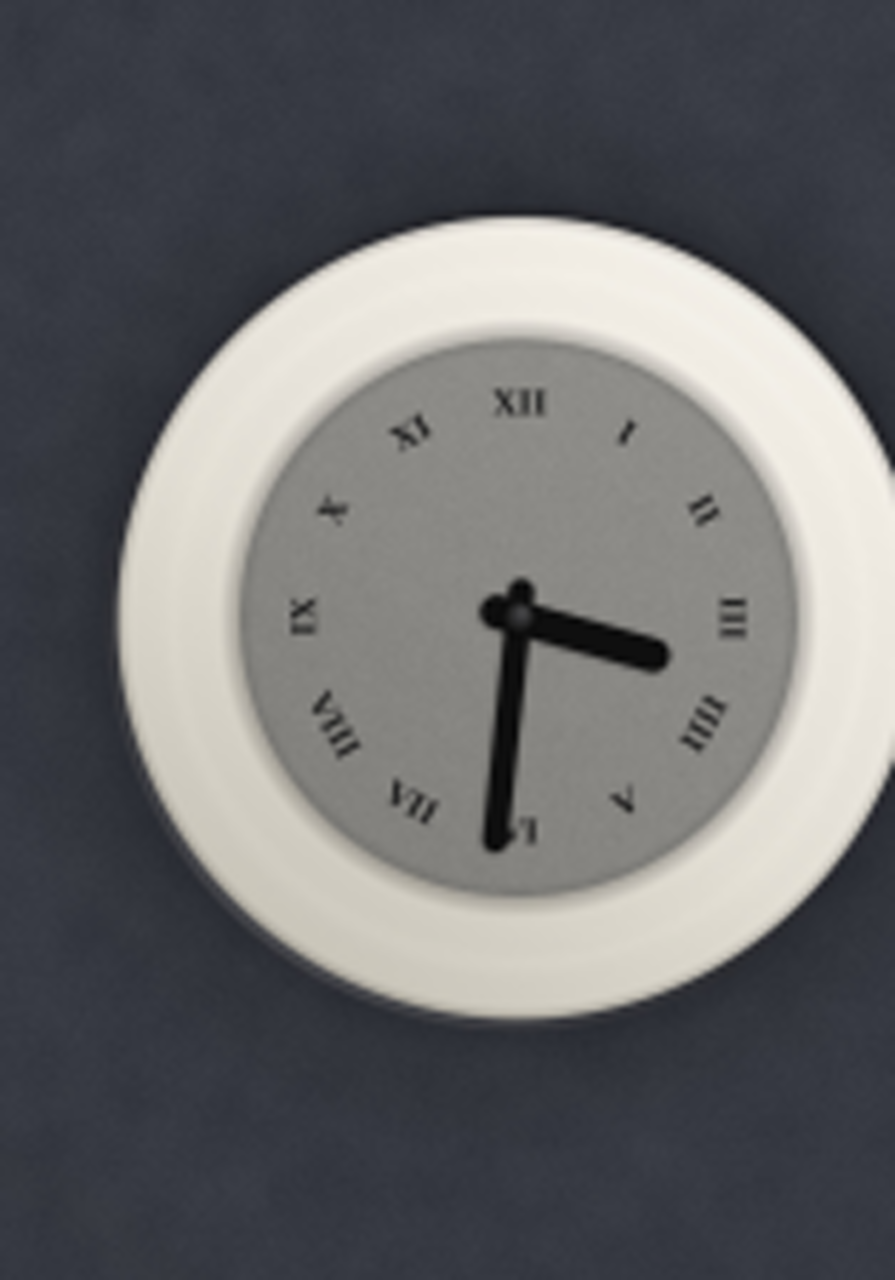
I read 3h31
